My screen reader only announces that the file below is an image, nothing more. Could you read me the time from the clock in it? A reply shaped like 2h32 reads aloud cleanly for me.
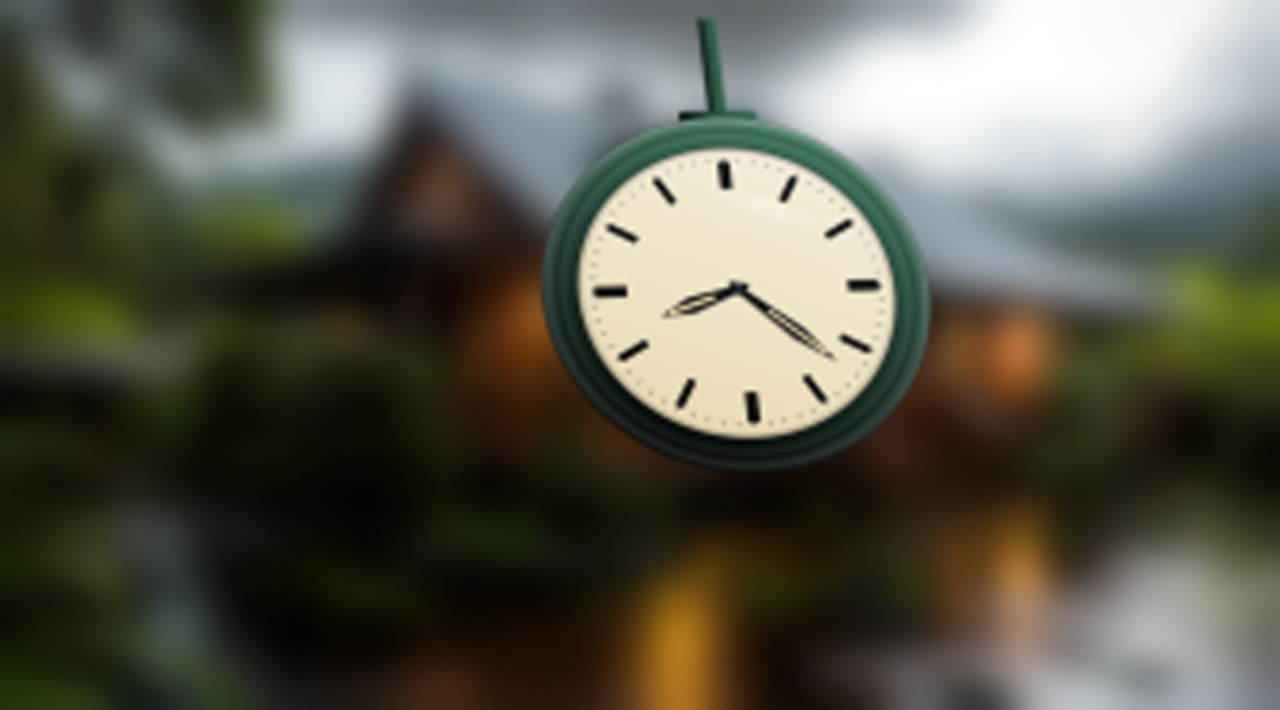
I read 8h22
